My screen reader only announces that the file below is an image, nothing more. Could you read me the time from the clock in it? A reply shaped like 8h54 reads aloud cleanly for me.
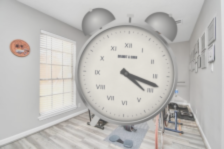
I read 4h18
